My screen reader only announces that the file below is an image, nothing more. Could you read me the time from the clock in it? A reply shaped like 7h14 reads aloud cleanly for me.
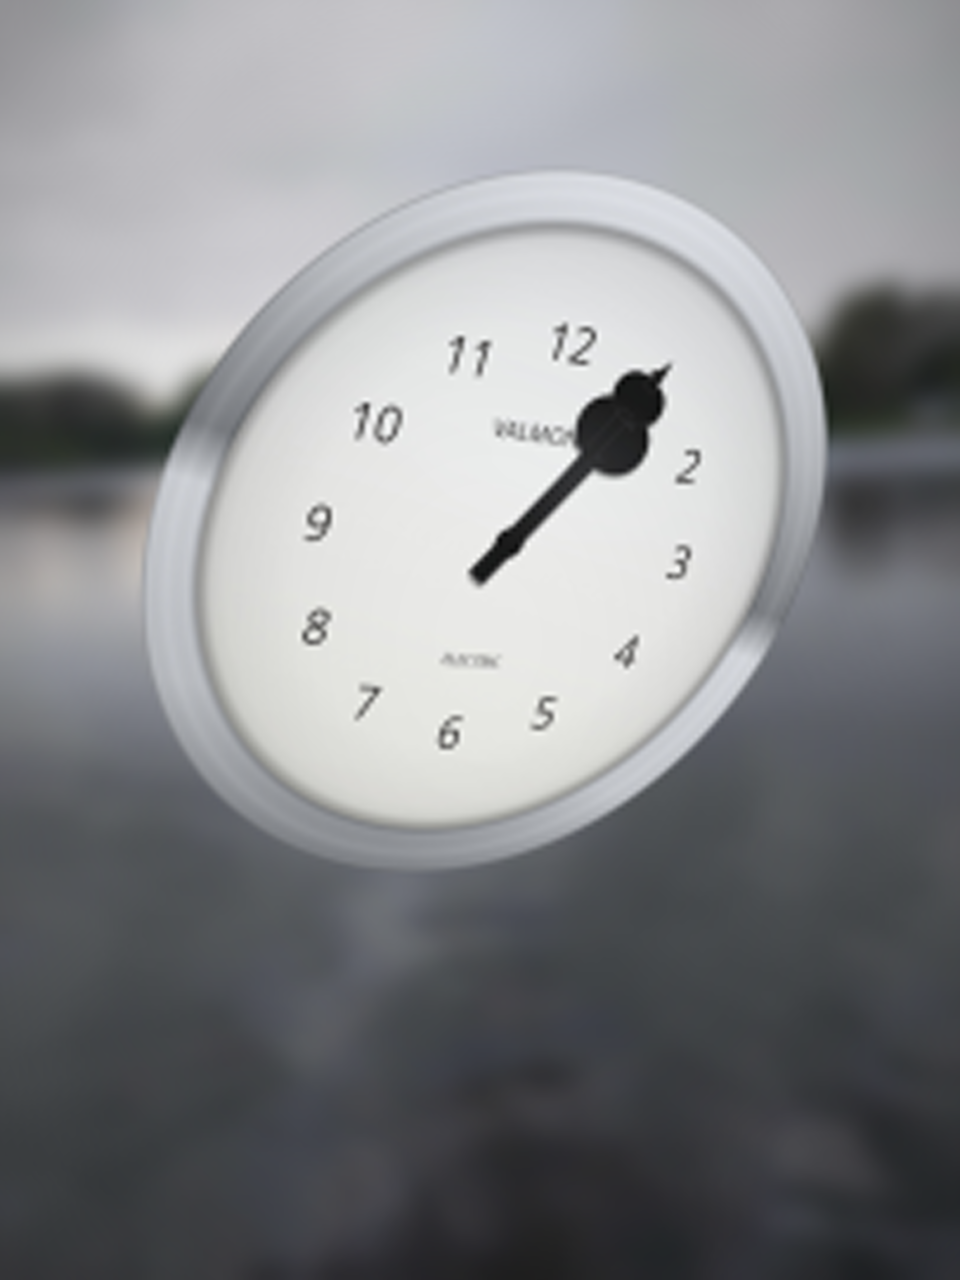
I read 1h05
